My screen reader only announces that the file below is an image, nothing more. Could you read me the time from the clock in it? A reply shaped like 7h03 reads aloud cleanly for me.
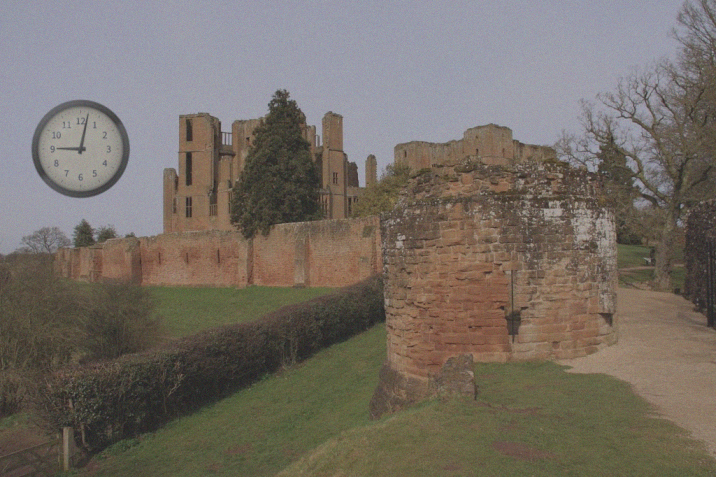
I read 9h02
